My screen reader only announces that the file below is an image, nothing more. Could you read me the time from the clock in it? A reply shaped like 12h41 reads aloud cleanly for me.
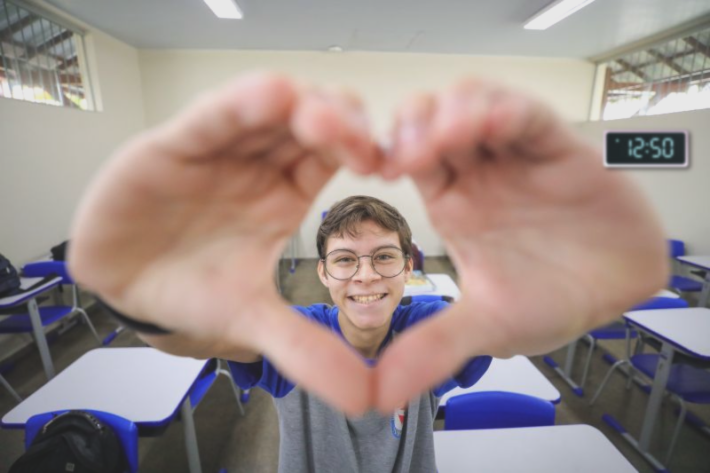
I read 12h50
